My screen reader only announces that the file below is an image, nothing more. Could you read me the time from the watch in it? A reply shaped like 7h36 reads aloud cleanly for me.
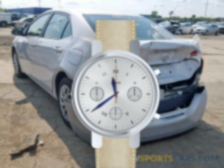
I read 11h39
